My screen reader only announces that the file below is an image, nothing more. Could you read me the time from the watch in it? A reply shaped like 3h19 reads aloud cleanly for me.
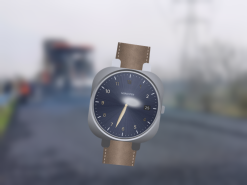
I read 6h33
